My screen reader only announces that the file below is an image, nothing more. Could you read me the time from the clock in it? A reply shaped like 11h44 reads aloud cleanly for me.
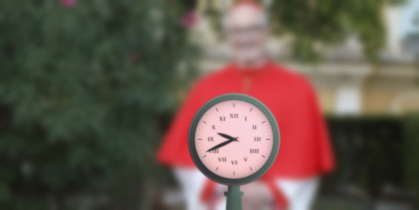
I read 9h41
